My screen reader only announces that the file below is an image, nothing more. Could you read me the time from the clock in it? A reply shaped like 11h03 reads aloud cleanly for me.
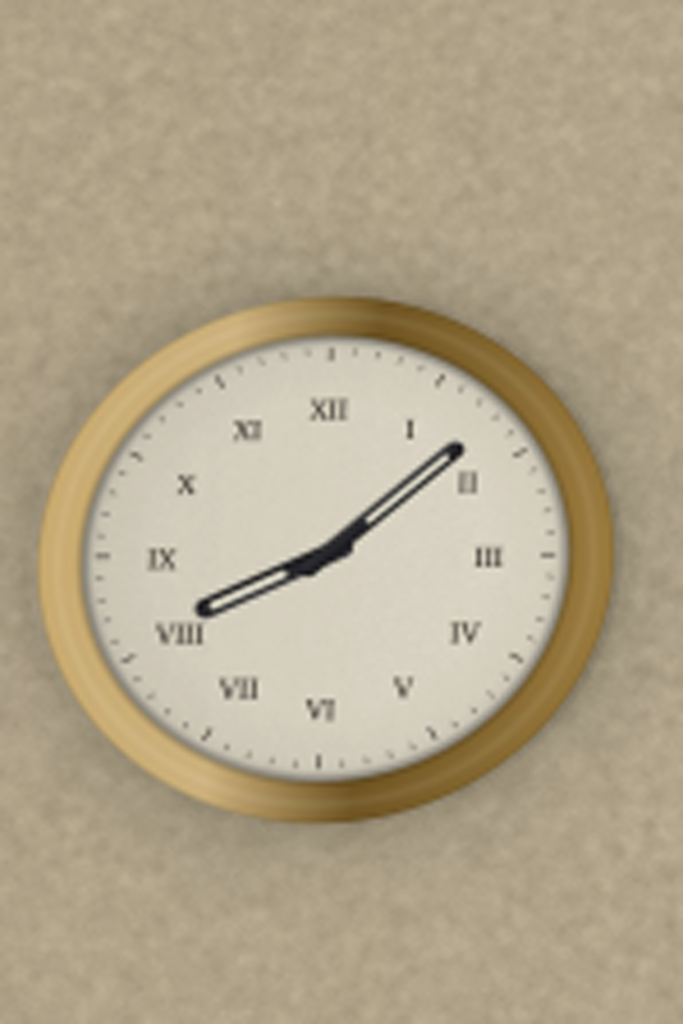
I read 8h08
